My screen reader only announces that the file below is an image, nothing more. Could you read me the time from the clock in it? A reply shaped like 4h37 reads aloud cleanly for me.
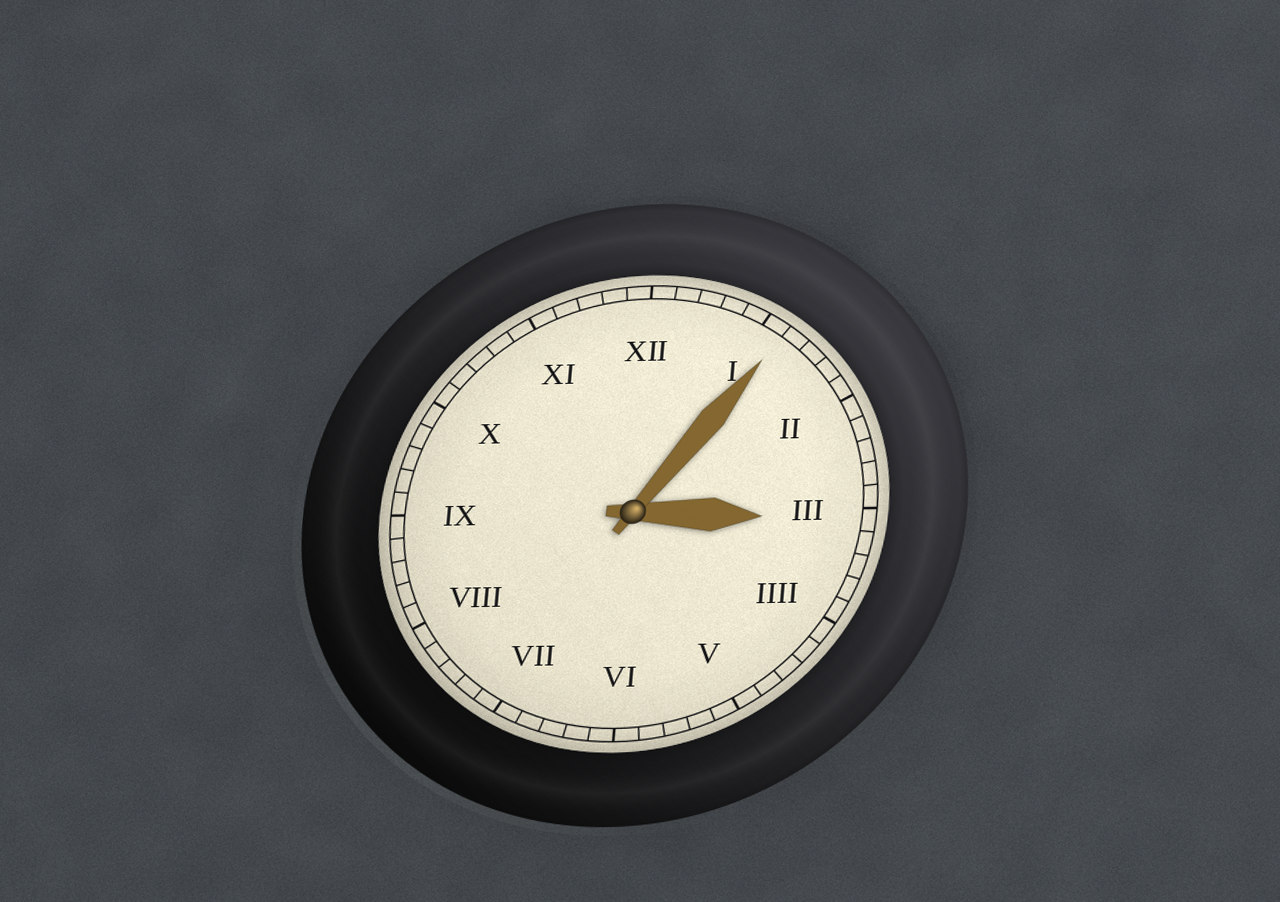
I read 3h06
